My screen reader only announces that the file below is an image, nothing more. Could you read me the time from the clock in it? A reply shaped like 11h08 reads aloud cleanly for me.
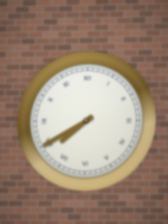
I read 7h40
